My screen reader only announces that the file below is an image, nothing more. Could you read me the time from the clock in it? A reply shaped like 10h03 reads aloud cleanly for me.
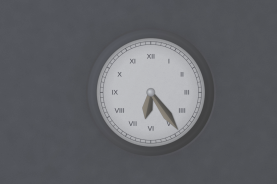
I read 6h24
